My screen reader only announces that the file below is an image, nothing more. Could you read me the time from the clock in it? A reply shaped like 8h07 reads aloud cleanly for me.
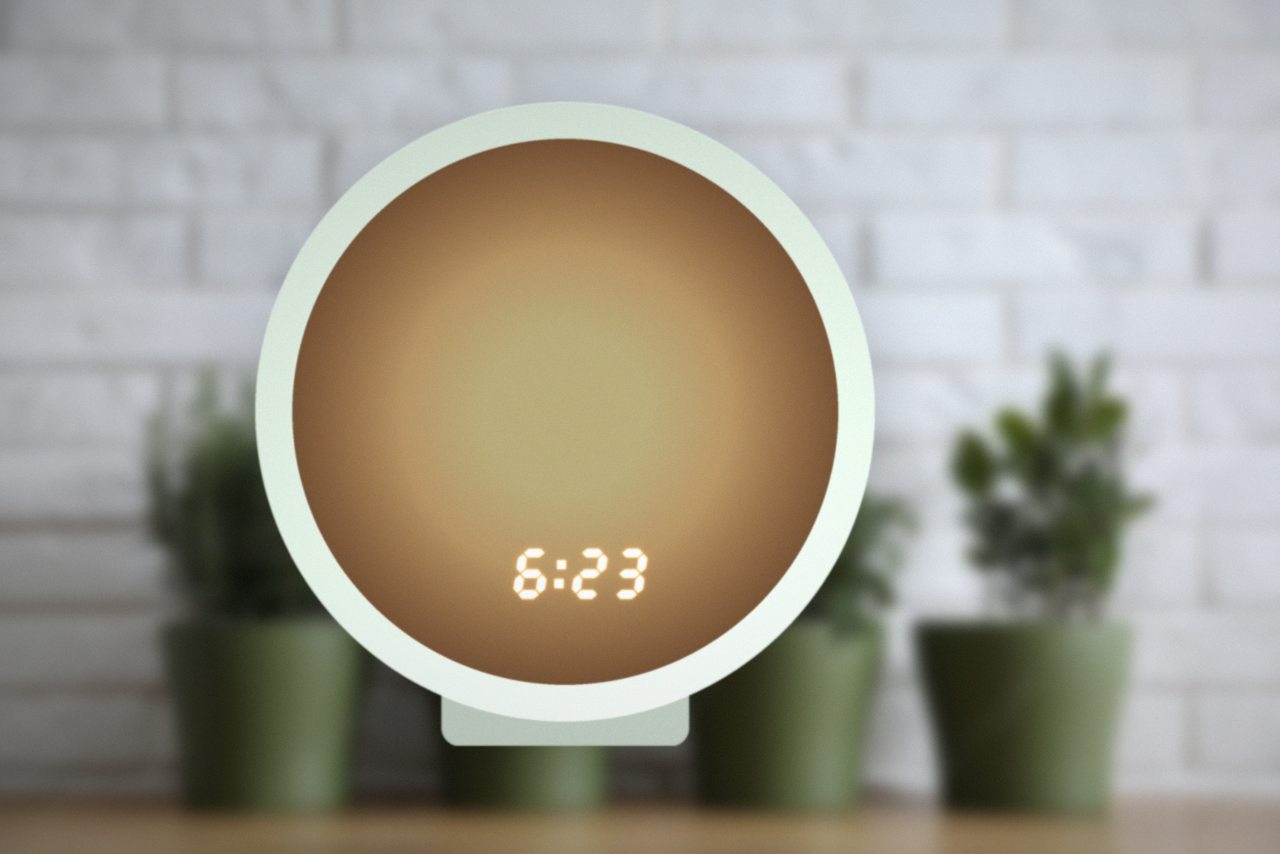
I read 6h23
